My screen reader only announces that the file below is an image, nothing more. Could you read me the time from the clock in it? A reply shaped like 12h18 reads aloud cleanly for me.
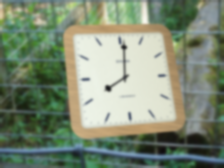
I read 8h01
